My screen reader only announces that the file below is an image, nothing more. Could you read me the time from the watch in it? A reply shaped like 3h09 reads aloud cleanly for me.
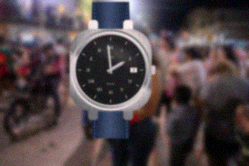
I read 1h59
